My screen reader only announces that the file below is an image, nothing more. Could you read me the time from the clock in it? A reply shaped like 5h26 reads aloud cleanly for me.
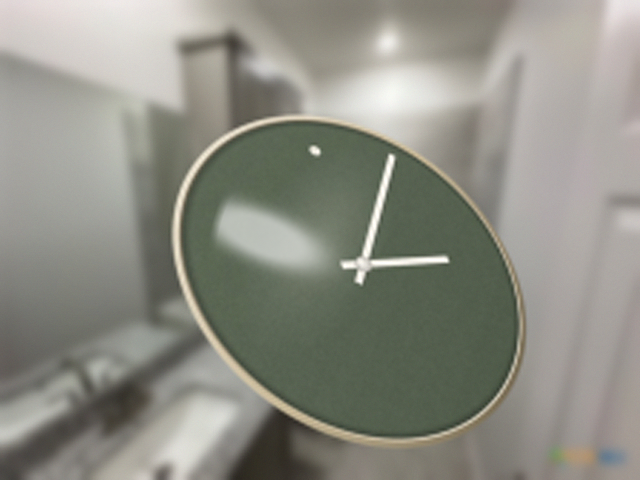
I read 3h06
